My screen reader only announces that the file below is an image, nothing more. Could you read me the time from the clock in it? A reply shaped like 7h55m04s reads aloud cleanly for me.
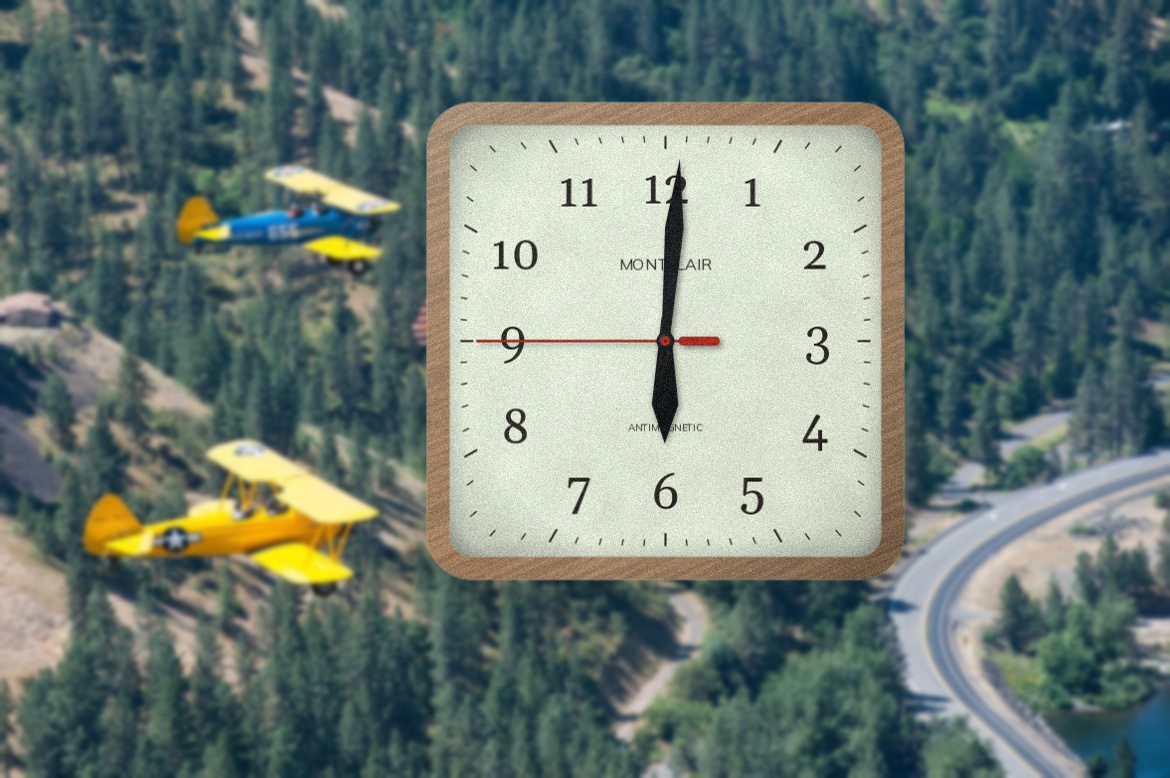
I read 6h00m45s
